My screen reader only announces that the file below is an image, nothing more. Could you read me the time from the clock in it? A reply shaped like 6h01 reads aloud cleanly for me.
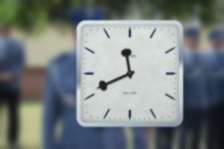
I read 11h41
